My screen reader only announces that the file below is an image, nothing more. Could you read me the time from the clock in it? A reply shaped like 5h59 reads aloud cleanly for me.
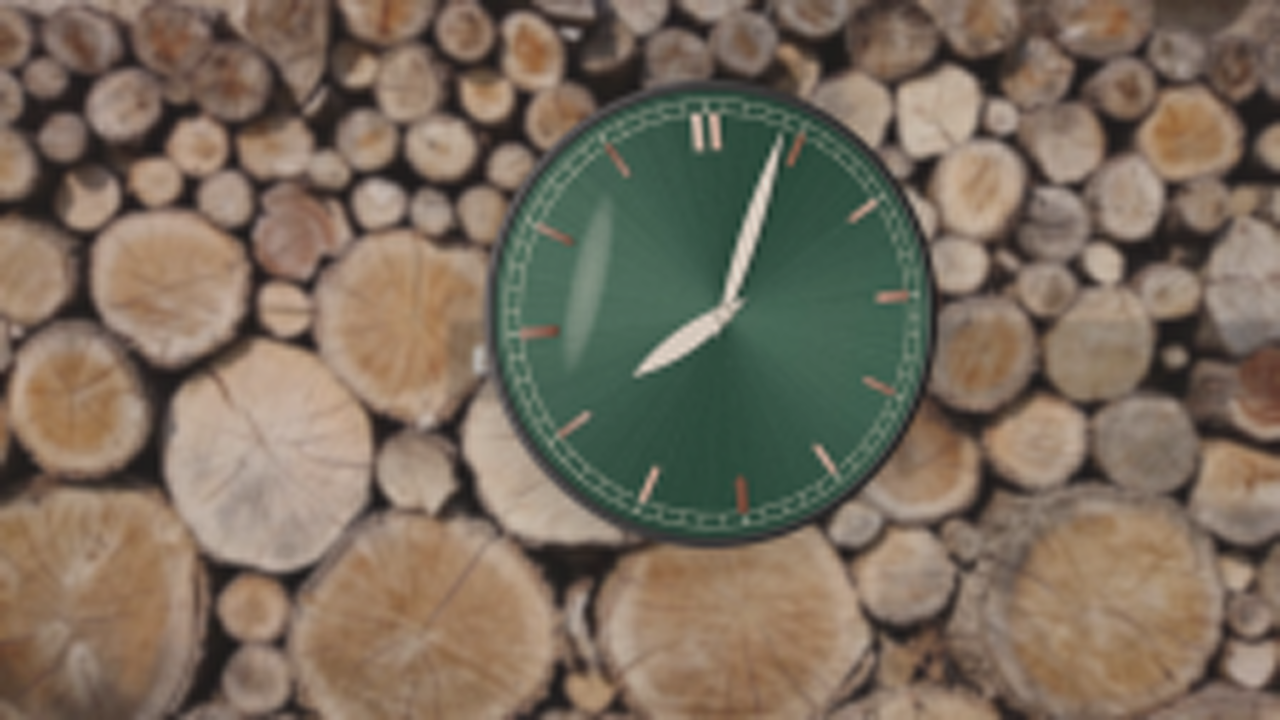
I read 8h04
